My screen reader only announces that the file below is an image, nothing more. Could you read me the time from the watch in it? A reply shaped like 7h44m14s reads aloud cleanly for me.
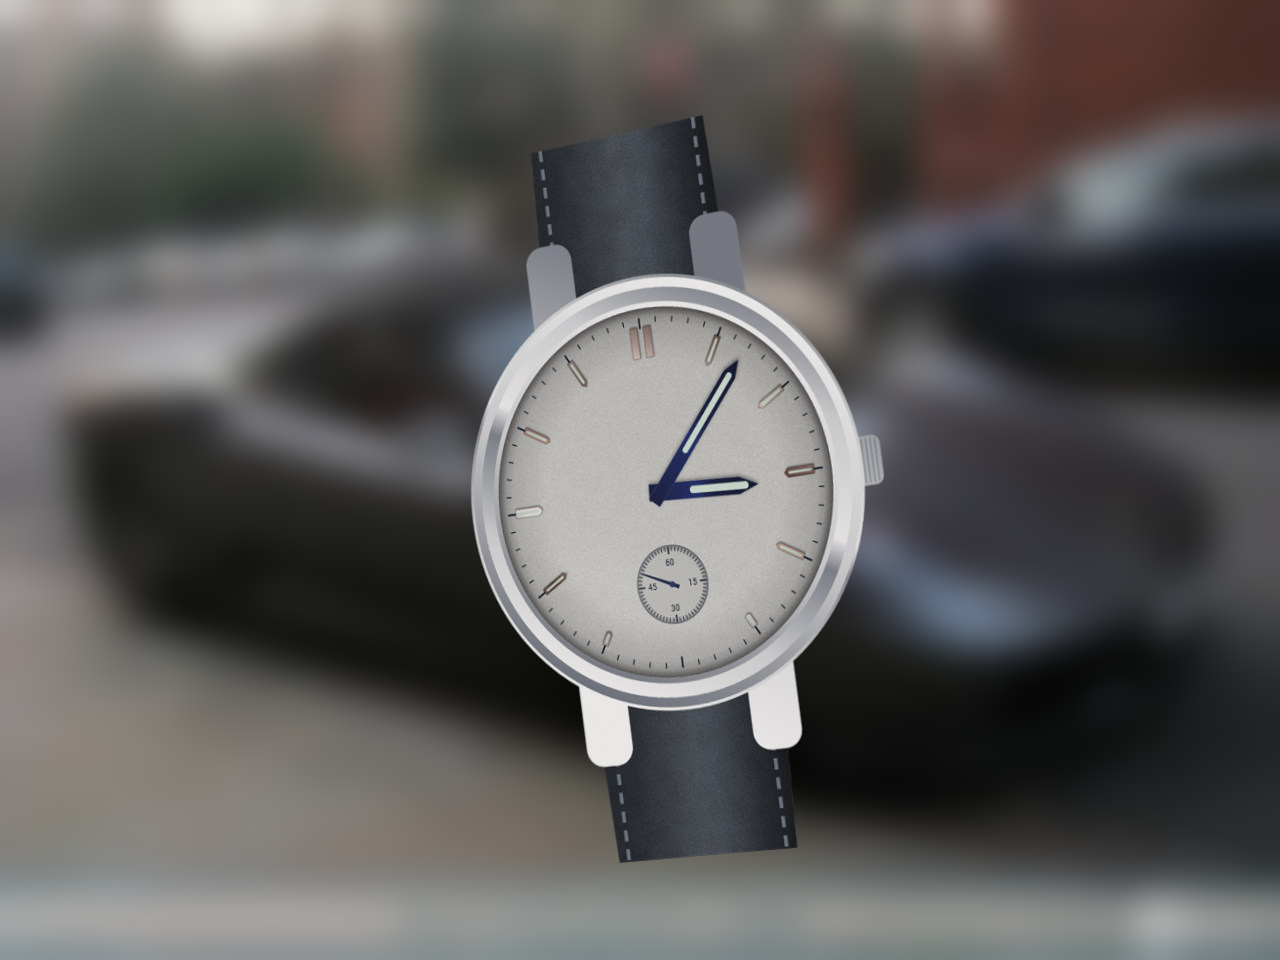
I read 3h06m49s
